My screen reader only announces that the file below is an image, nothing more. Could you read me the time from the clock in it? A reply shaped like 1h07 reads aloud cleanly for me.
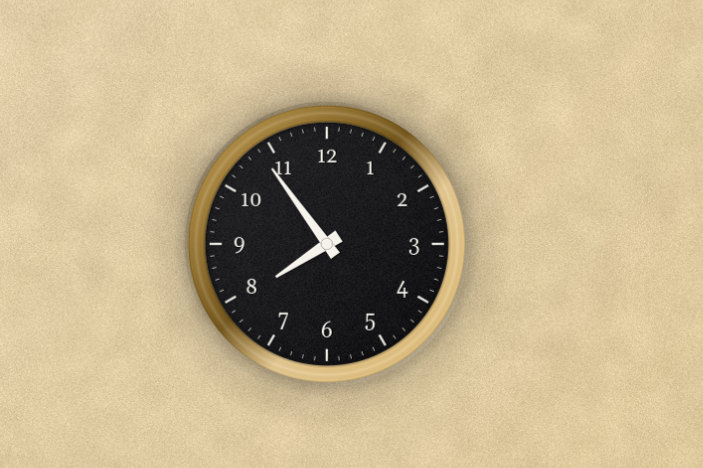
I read 7h54
